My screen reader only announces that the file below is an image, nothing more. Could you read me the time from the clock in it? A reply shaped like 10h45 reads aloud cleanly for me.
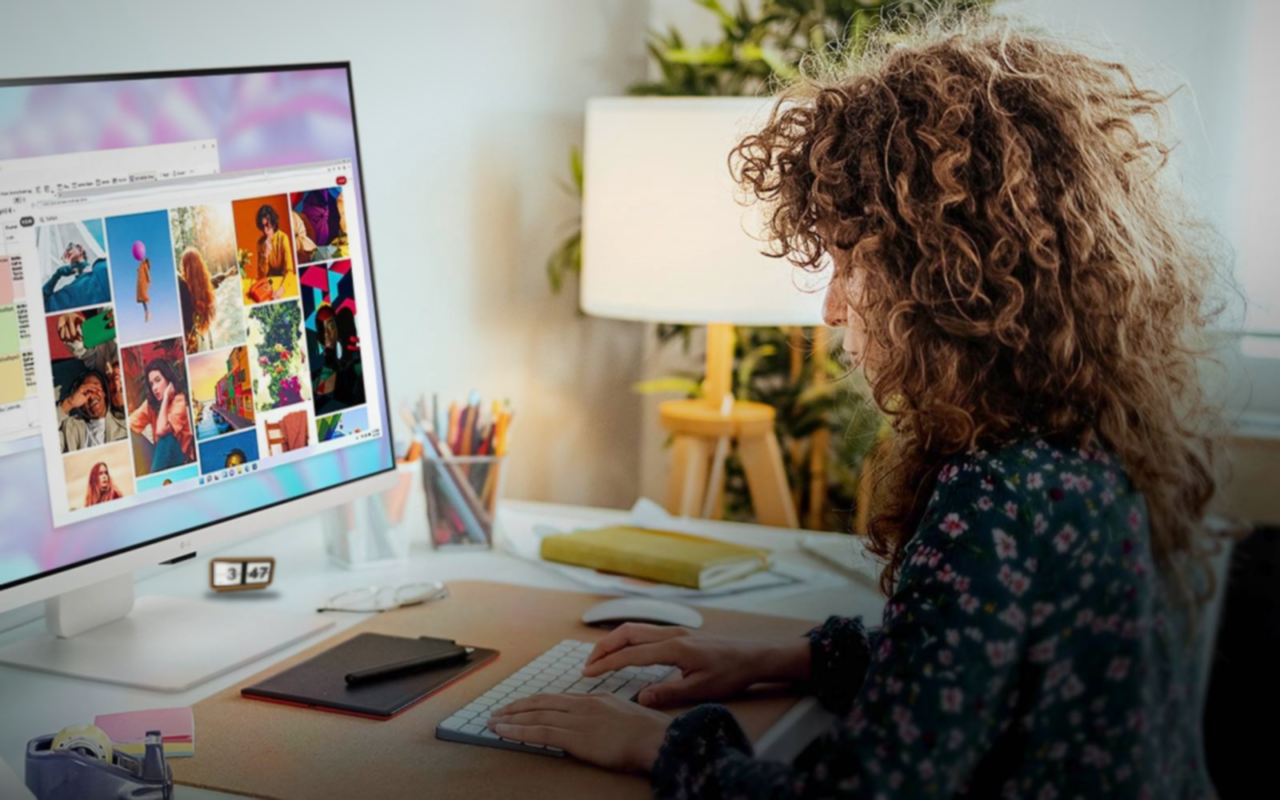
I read 3h47
